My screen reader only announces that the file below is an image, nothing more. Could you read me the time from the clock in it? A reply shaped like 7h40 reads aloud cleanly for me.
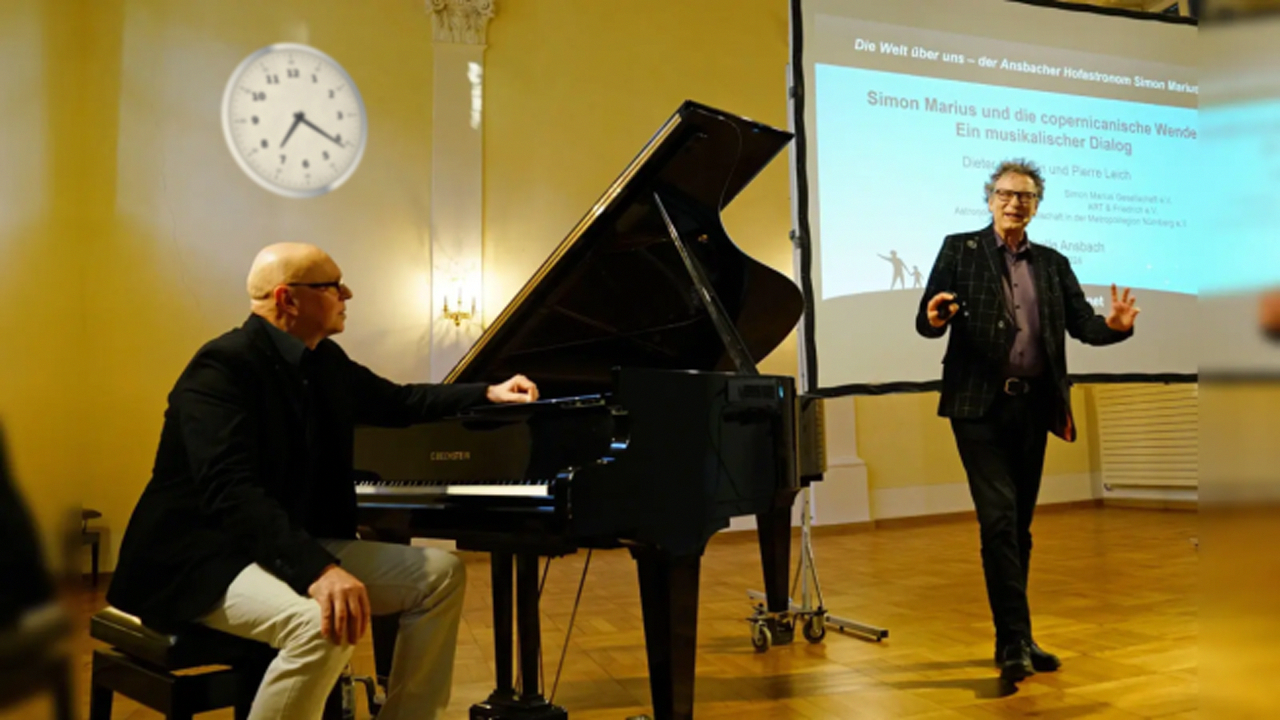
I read 7h21
